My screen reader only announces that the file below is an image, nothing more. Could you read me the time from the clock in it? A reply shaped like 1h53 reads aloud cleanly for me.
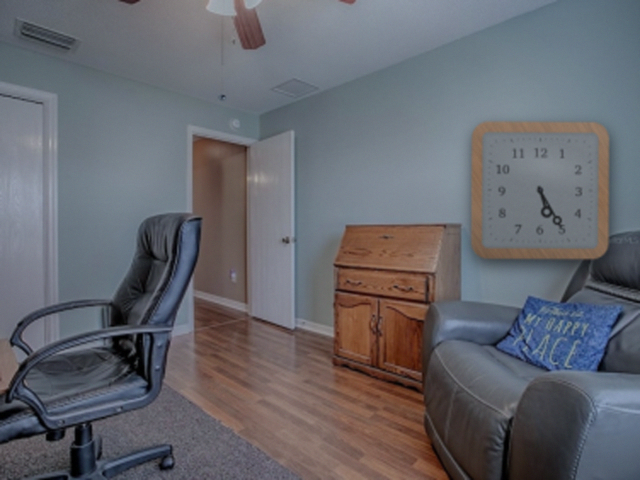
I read 5h25
